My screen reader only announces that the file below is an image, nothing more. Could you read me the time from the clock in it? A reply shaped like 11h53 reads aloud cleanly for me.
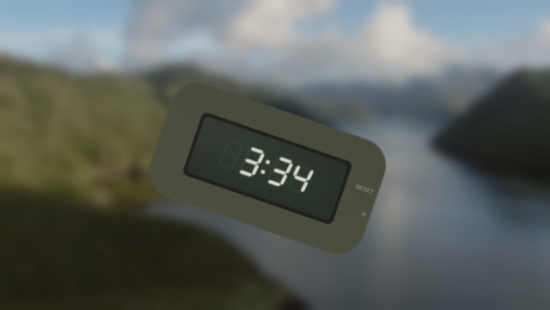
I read 3h34
